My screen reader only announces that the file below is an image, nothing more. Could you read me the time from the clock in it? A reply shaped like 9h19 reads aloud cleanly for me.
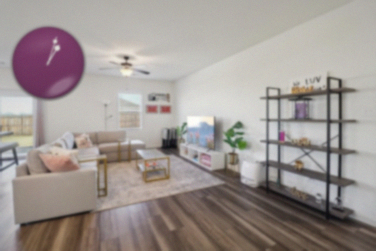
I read 1h03
